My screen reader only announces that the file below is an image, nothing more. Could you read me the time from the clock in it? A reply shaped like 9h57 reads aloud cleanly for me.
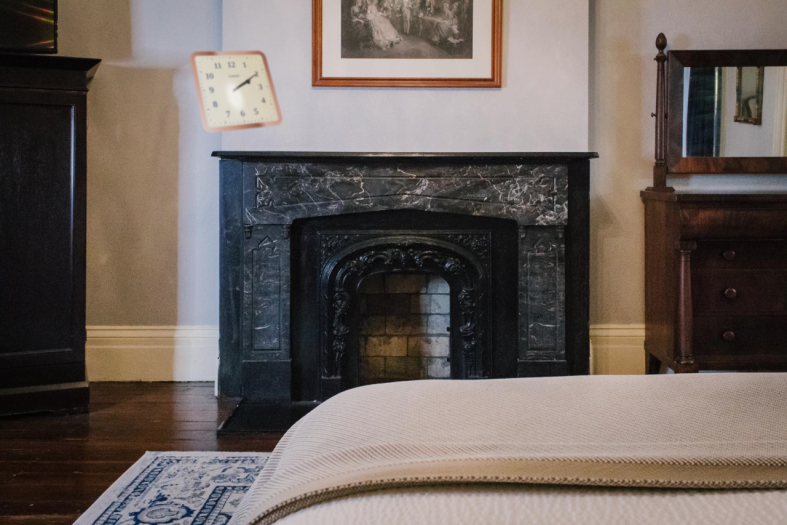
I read 2h10
